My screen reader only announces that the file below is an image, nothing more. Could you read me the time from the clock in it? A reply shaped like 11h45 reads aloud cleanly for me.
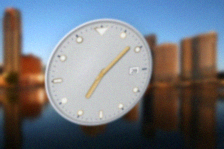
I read 7h08
